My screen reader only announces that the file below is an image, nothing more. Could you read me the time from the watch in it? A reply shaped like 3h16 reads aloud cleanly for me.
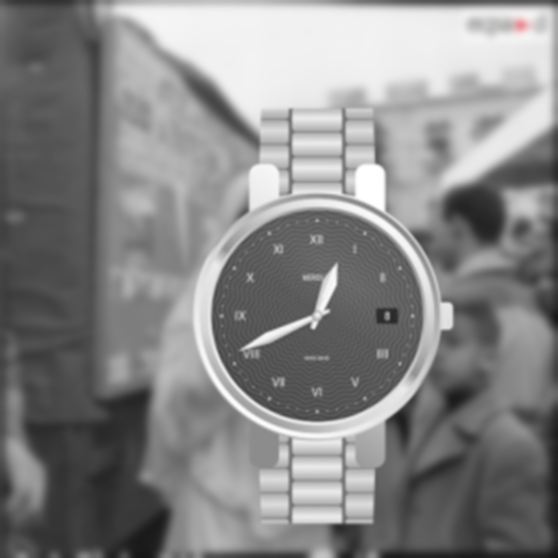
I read 12h41
